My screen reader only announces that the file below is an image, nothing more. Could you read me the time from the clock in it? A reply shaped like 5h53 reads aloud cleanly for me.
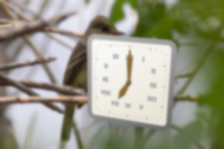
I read 7h00
